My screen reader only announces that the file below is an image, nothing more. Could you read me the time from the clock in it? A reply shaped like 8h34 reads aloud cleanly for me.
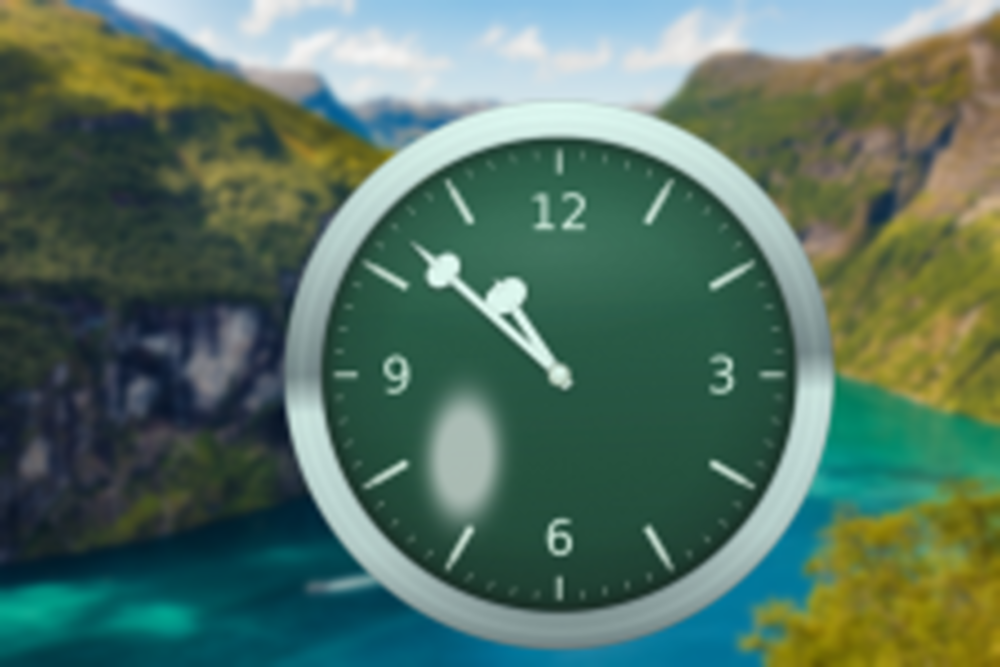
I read 10h52
